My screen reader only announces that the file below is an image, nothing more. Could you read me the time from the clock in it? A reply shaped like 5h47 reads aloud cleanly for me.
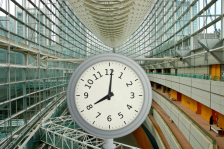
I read 8h01
